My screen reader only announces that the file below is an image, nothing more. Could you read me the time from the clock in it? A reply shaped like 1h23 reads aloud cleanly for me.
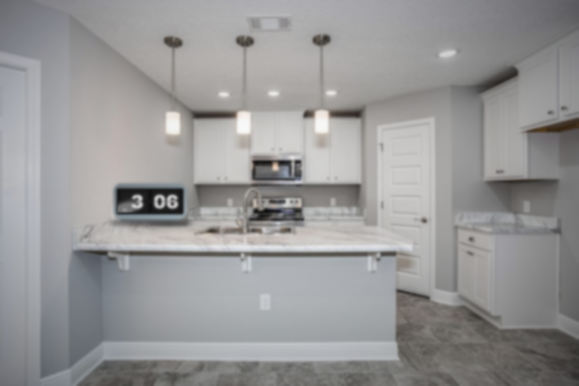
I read 3h06
